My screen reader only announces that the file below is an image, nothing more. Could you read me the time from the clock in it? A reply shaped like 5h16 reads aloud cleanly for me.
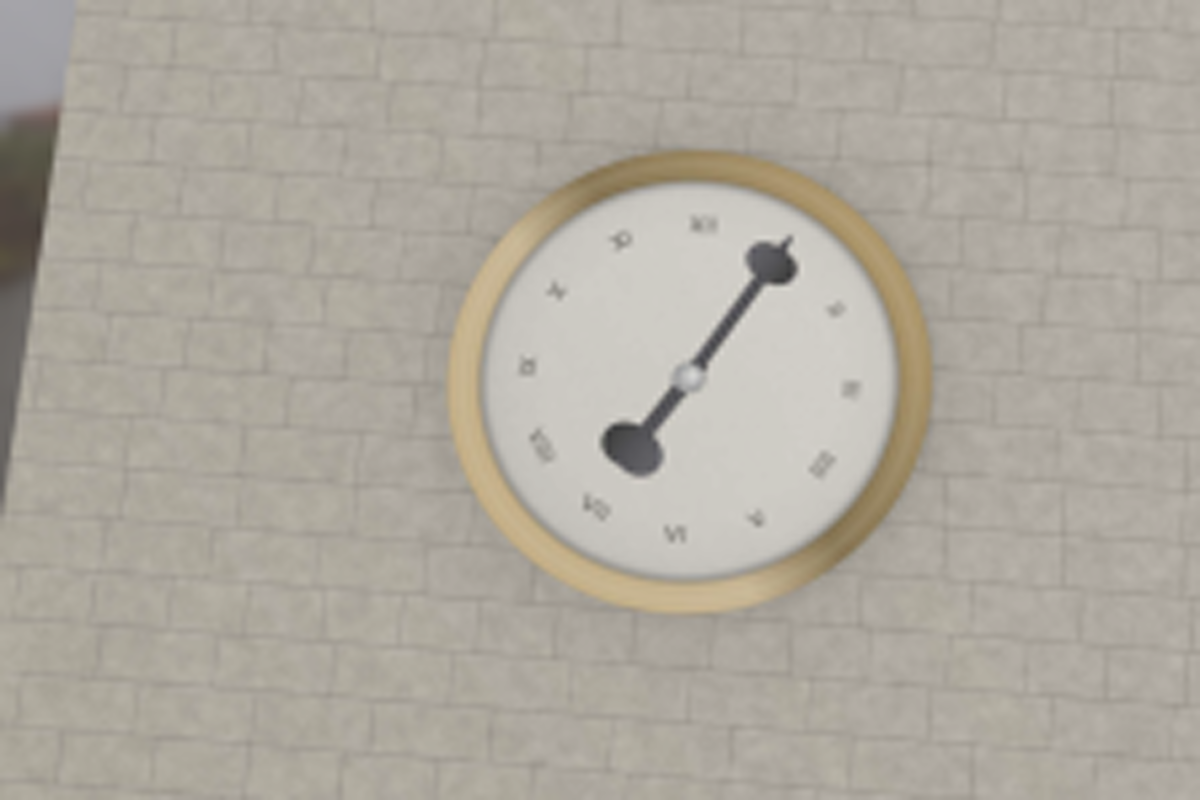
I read 7h05
